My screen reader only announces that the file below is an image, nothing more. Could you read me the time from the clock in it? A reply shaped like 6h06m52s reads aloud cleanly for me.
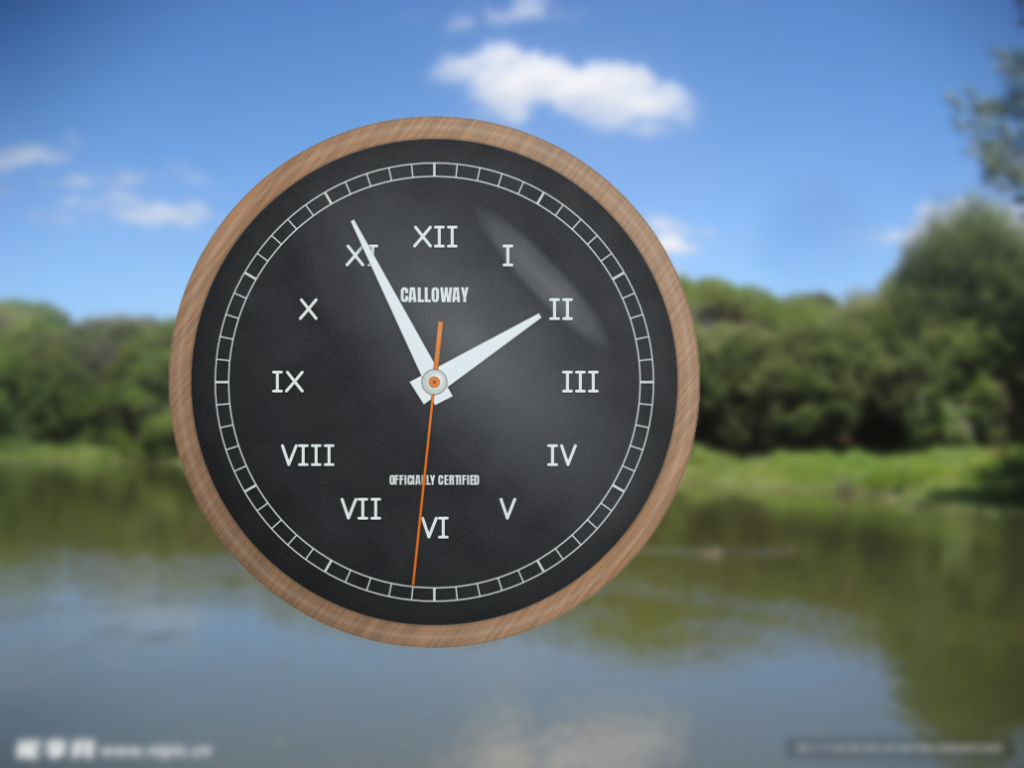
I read 1h55m31s
